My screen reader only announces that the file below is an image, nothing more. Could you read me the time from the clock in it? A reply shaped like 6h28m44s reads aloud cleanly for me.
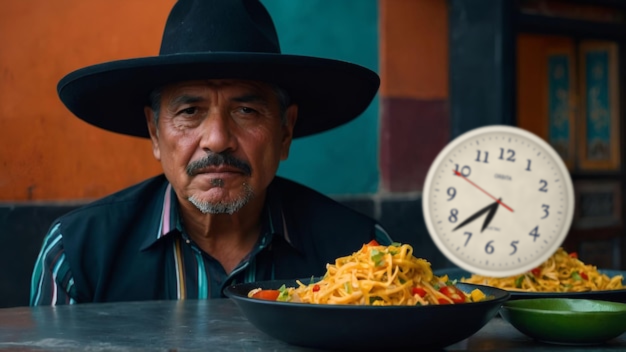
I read 6h37m49s
